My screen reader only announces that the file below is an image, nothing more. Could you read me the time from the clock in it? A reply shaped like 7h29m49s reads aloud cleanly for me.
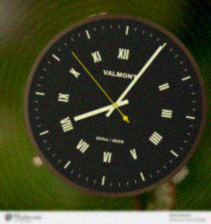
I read 8h04m52s
